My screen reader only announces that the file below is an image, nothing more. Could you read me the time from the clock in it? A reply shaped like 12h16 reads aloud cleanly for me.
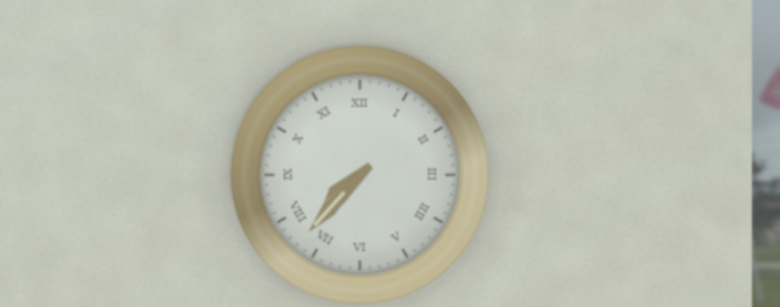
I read 7h37
